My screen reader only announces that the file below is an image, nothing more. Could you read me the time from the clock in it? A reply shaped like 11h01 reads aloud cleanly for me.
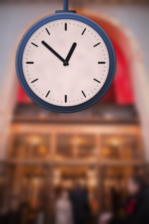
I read 12h52
